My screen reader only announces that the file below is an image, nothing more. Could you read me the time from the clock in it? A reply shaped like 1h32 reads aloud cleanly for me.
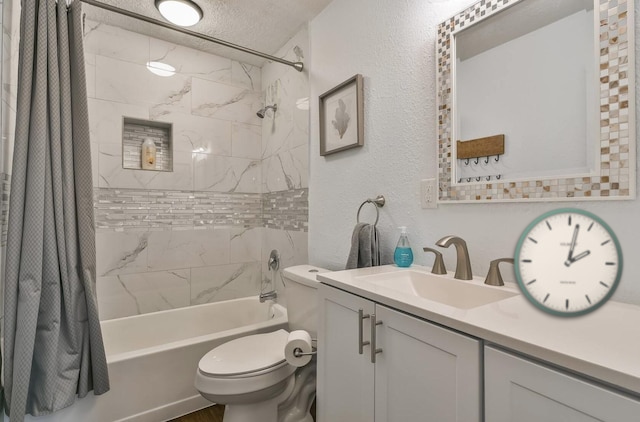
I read 2h02
